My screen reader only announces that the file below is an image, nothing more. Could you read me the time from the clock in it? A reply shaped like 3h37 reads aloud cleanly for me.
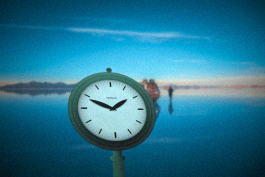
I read 1h49
